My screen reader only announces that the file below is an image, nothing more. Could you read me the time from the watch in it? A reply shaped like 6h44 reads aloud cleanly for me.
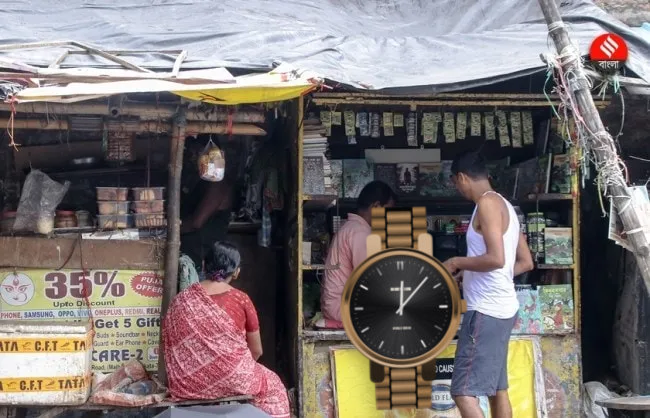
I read 12h07
